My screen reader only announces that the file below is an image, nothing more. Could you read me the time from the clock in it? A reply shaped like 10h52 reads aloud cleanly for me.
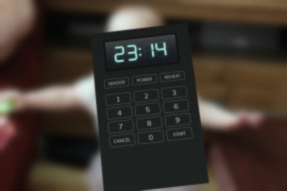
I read 23h14
